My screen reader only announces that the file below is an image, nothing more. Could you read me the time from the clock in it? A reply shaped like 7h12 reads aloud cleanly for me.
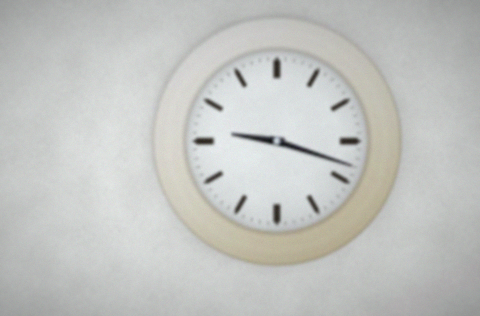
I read 9h18
